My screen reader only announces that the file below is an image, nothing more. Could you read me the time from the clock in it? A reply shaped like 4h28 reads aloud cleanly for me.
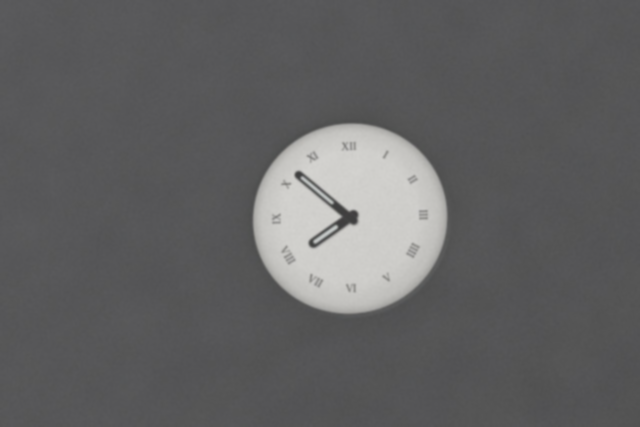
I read 7h52
